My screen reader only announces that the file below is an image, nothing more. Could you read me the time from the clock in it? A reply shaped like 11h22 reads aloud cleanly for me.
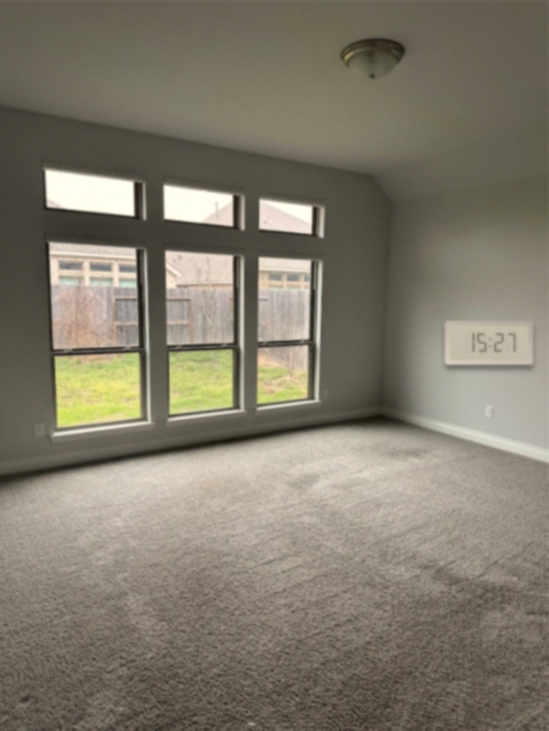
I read 15h27
